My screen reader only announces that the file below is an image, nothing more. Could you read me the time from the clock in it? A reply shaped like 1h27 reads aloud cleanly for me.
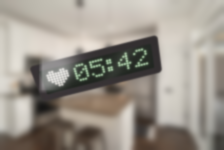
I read 5h42
